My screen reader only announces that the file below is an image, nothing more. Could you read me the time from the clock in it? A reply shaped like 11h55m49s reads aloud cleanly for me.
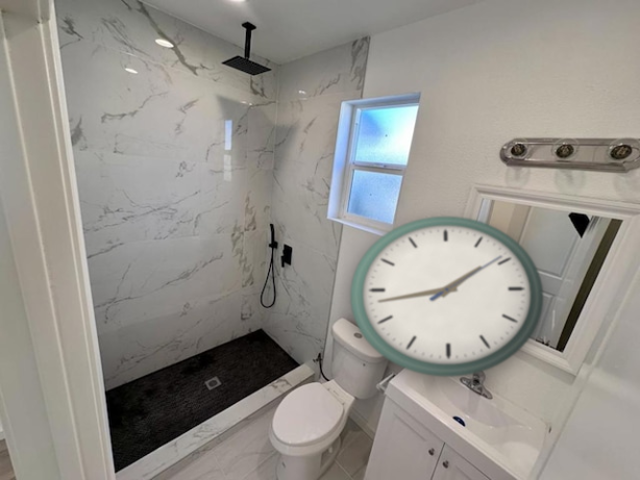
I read 1h43m09s
